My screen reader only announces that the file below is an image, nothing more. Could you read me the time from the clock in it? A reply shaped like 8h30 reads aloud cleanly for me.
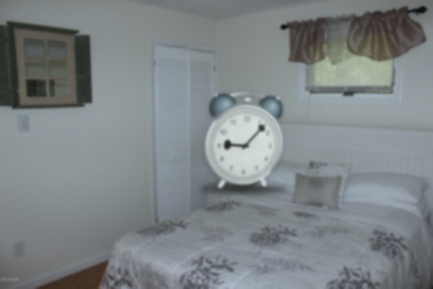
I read 9h07
